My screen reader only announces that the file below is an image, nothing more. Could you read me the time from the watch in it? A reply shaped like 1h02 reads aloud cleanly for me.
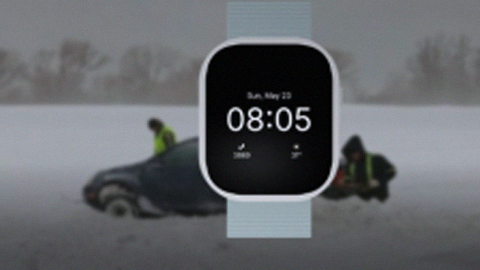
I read 8h05
